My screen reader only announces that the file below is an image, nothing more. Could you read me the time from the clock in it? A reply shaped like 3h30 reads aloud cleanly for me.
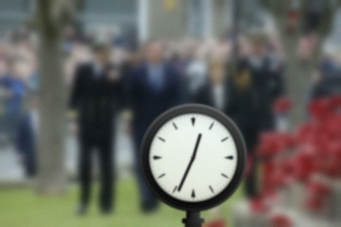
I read 12h34
